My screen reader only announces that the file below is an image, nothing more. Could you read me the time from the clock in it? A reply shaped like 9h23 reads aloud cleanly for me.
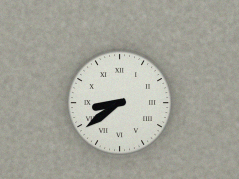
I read 8h39
